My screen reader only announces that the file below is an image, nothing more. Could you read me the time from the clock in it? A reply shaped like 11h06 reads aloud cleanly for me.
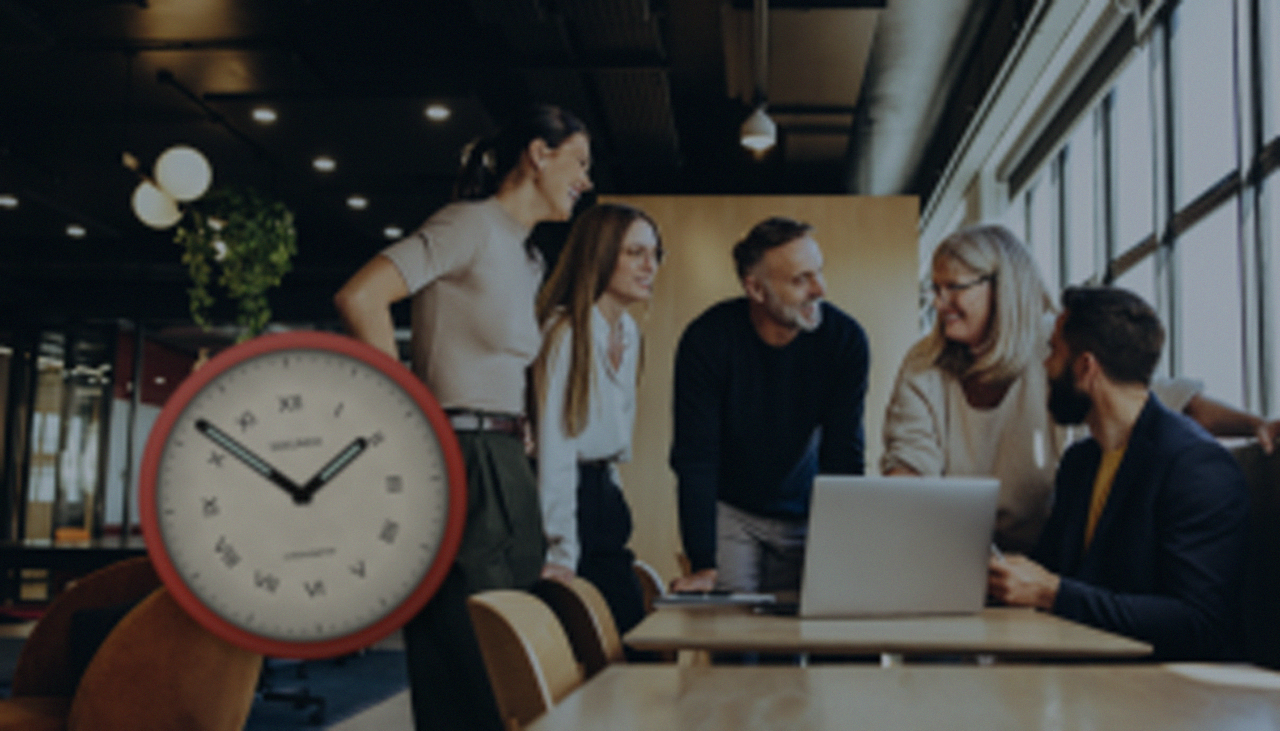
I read 1h52
